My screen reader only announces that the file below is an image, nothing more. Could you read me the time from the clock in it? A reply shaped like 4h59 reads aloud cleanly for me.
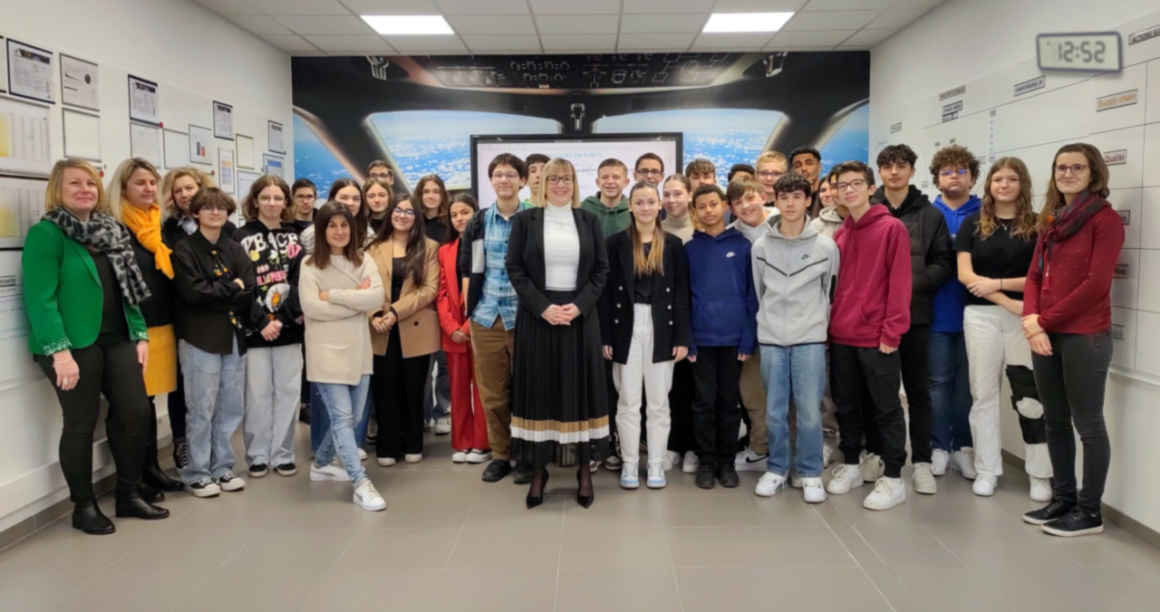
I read 12h52
